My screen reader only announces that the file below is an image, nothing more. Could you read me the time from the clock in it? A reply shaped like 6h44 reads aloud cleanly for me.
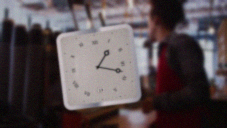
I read 1h18
